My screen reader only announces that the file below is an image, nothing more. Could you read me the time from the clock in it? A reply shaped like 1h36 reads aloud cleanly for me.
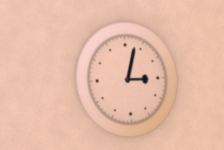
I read 3h03
